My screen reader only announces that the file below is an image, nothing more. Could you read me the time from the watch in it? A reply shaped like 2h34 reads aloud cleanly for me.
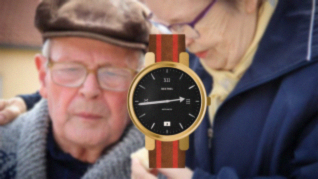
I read 2h44
